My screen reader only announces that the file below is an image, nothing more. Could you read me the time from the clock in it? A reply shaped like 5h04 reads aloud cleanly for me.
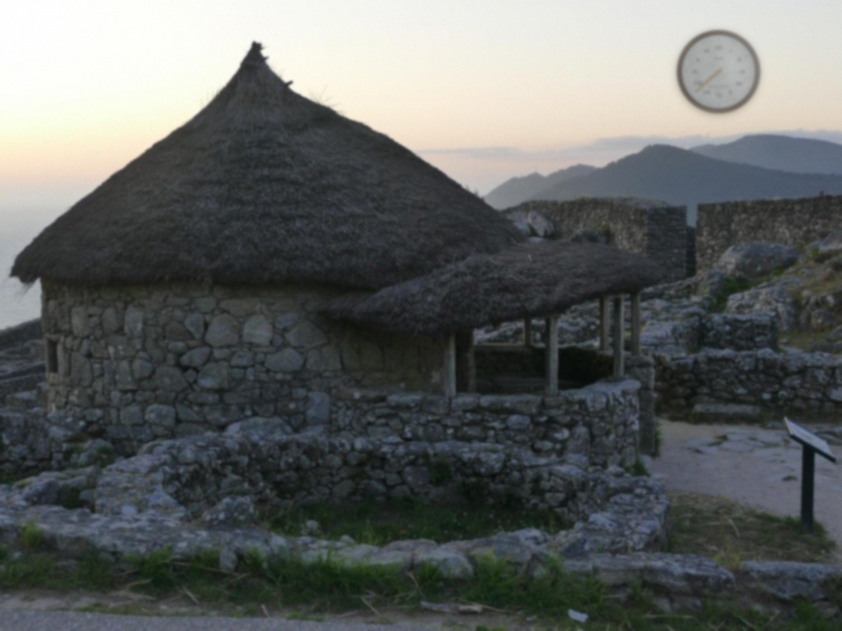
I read 7h38
